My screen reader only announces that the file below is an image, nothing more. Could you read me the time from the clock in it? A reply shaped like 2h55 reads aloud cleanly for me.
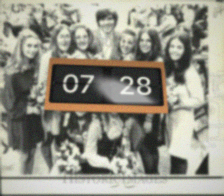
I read 7h28
